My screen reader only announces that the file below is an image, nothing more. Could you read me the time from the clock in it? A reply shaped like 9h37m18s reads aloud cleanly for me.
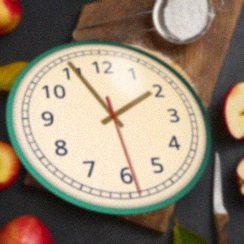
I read 1h55m29s
